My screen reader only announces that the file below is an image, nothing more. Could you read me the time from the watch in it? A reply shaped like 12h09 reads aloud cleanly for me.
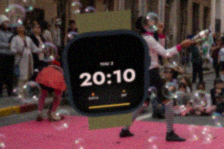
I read 20h10
